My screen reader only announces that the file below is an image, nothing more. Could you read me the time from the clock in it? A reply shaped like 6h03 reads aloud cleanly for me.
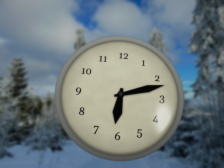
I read 6h12
